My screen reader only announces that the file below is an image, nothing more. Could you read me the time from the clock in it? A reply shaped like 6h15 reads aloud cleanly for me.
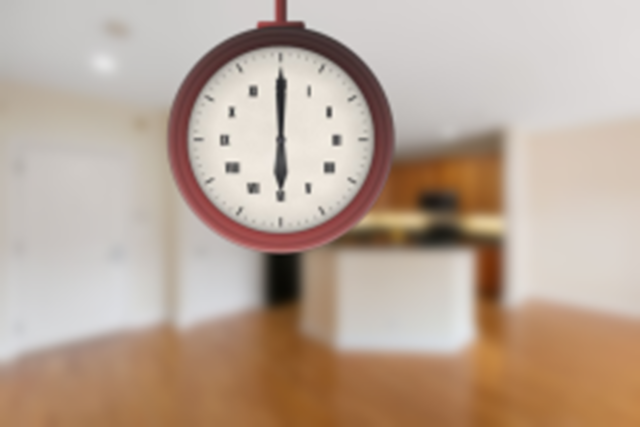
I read 6h00
